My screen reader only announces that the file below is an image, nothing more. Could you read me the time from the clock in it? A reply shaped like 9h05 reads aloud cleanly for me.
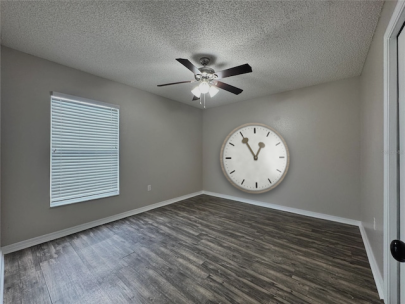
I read 12h55
